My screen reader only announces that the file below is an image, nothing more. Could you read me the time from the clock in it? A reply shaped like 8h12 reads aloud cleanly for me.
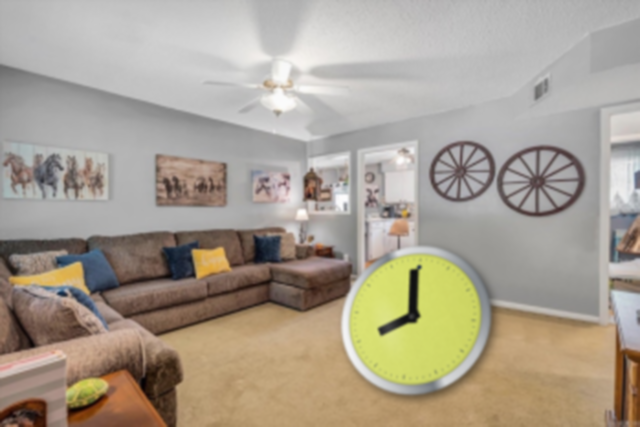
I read 7h59
